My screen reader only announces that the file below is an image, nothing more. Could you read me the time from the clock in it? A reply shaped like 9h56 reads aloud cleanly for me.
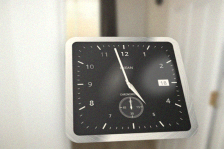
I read 4h58
